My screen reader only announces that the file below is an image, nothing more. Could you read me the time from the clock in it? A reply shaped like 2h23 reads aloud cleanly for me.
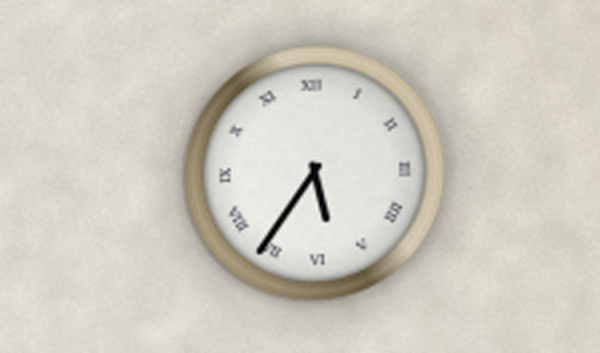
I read 5h36
